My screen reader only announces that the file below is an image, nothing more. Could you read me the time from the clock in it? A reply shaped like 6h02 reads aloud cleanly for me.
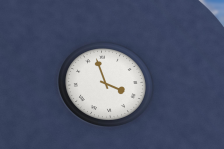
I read 3h58
